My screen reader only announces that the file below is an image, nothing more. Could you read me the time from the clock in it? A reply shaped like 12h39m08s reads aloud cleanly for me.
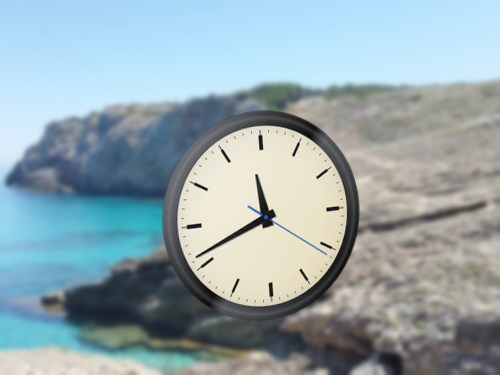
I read 11h41m21s
